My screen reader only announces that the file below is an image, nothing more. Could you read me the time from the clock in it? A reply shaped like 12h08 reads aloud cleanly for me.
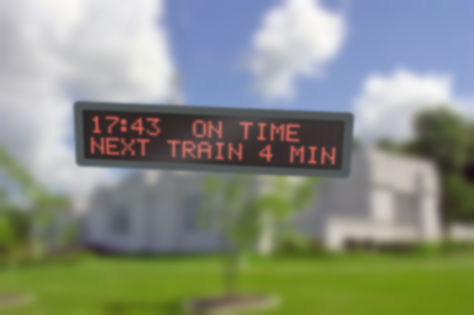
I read 17h43
